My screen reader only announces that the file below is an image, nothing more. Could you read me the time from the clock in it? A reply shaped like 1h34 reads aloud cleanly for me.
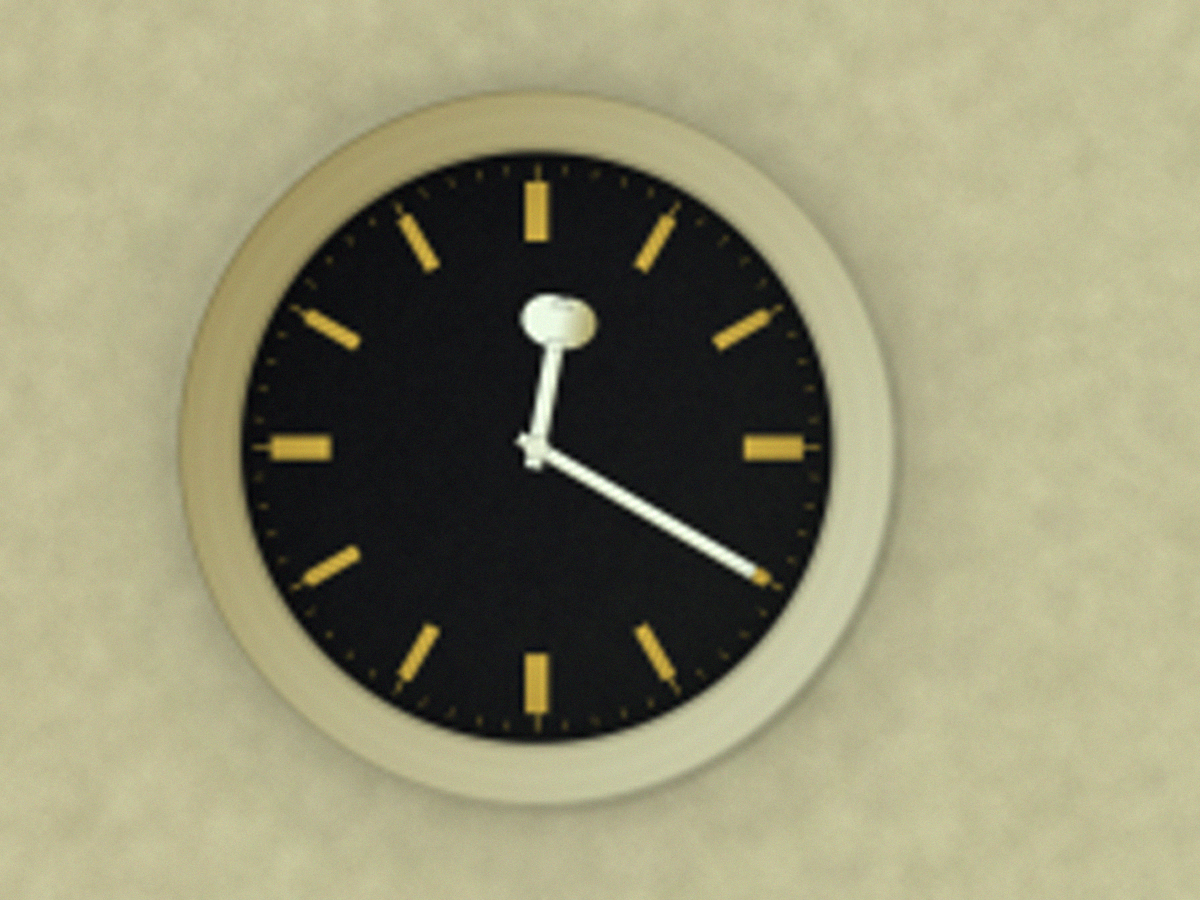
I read 12h20
